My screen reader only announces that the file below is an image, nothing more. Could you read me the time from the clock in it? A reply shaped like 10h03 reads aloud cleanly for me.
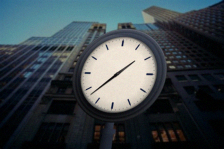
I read 1h38
